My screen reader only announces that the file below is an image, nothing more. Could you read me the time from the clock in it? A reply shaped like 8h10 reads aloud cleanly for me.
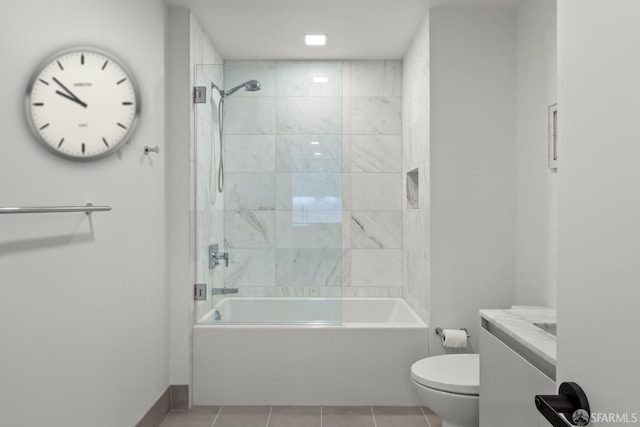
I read 9h52
